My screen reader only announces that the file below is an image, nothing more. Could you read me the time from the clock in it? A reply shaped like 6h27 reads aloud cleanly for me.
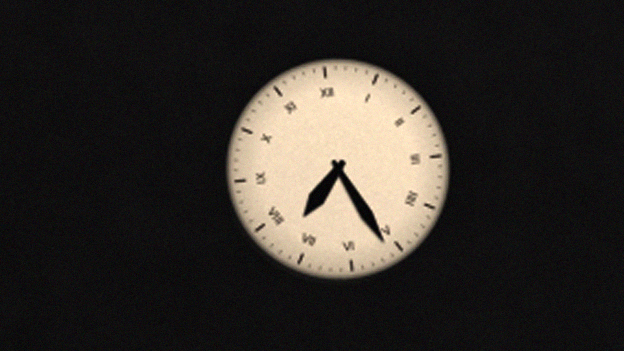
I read 7h26
